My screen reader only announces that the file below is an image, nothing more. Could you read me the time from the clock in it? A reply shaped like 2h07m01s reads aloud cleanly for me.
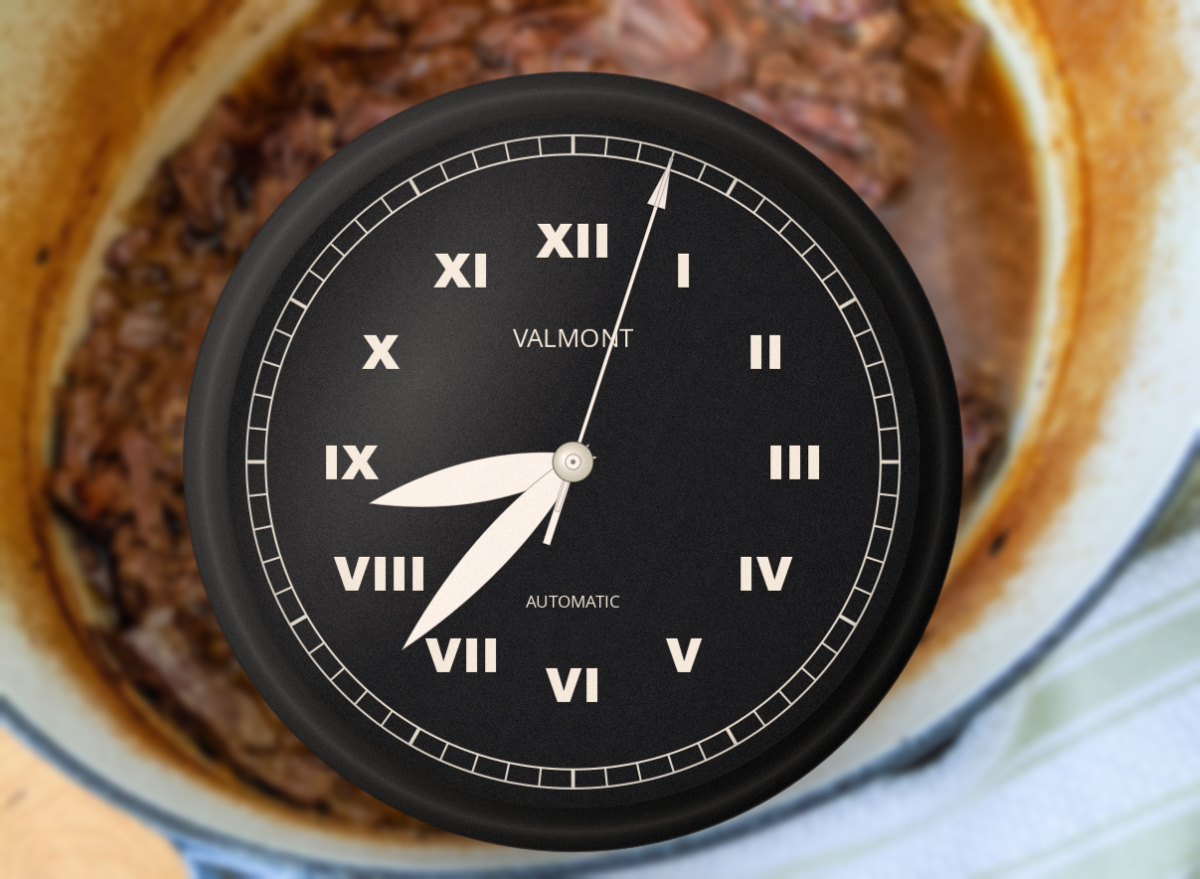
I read 8h37m03s
